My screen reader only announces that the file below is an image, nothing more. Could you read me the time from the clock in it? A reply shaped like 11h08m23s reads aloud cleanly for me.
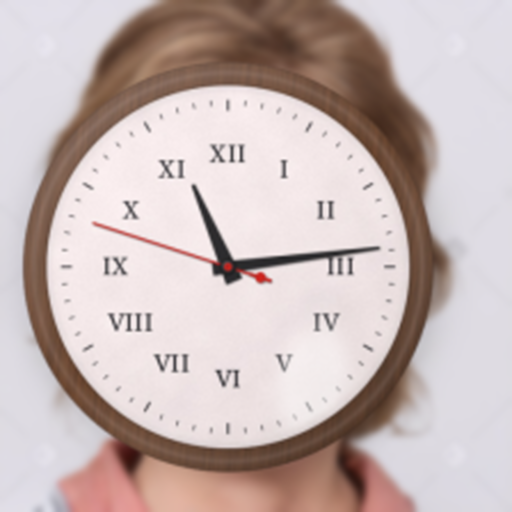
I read 11h13m48s
